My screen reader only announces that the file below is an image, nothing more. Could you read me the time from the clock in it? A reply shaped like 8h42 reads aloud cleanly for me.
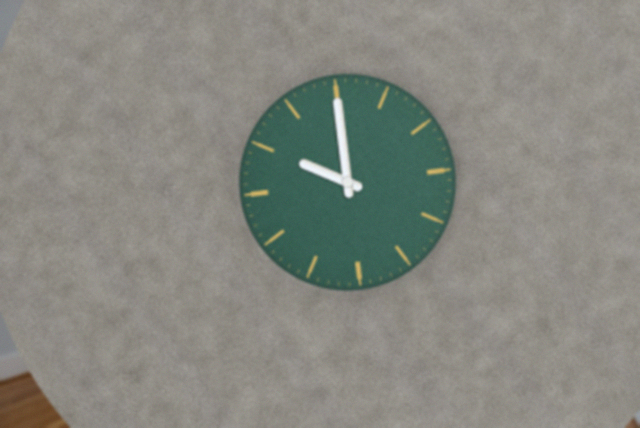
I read 10h00
